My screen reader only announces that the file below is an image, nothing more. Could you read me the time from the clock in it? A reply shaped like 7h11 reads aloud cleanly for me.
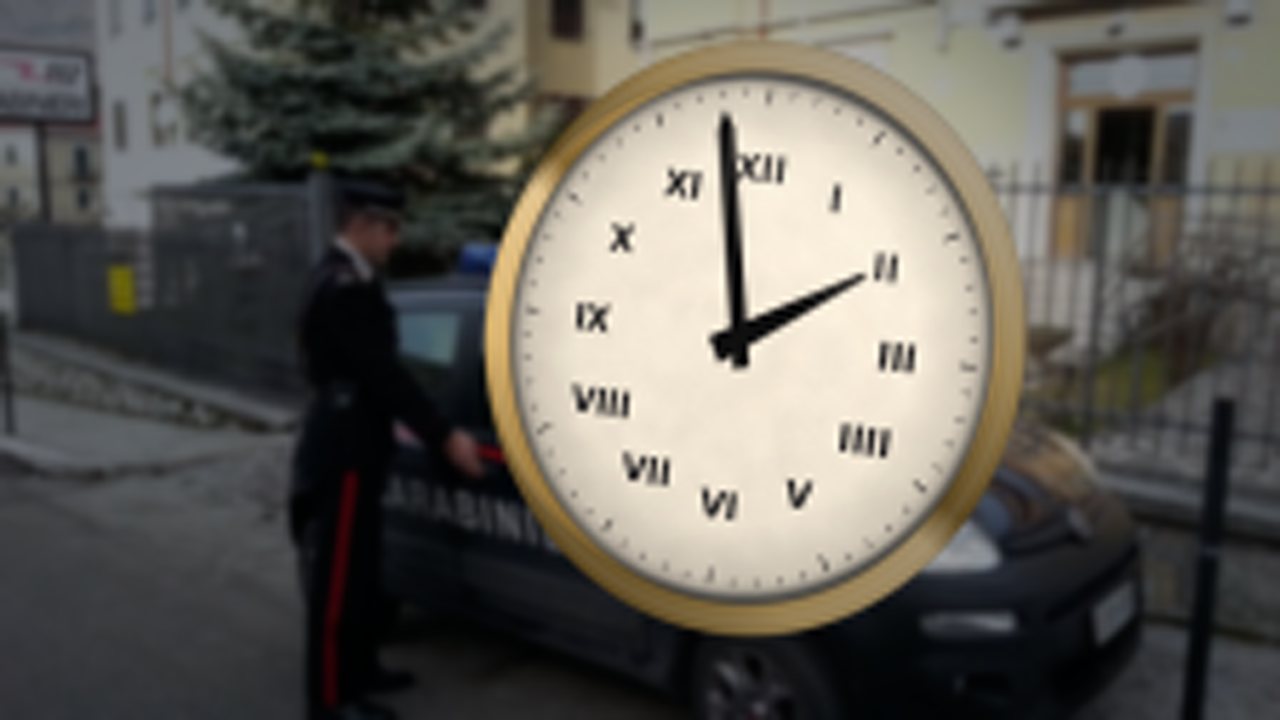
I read 1h58
